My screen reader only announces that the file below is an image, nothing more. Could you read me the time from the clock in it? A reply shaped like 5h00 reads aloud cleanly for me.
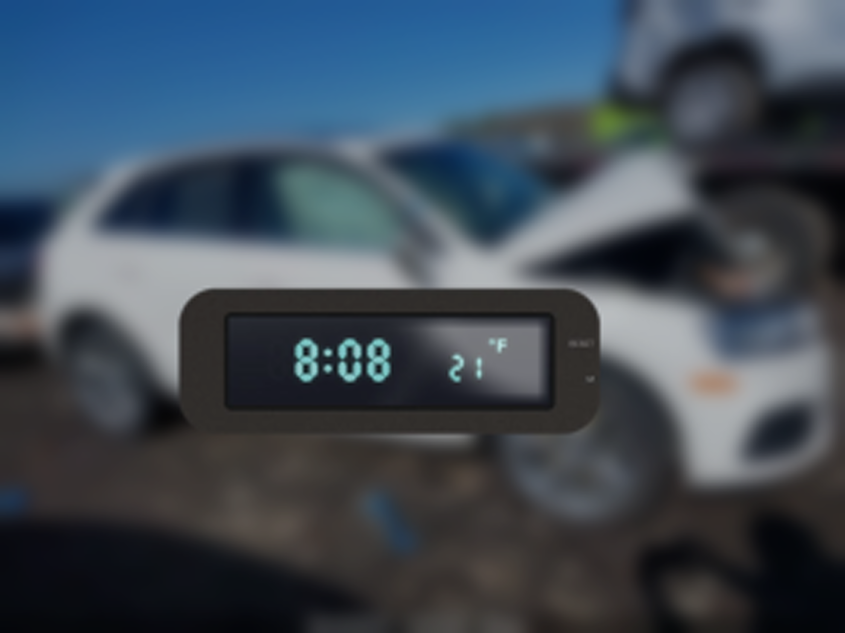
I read 8h08
